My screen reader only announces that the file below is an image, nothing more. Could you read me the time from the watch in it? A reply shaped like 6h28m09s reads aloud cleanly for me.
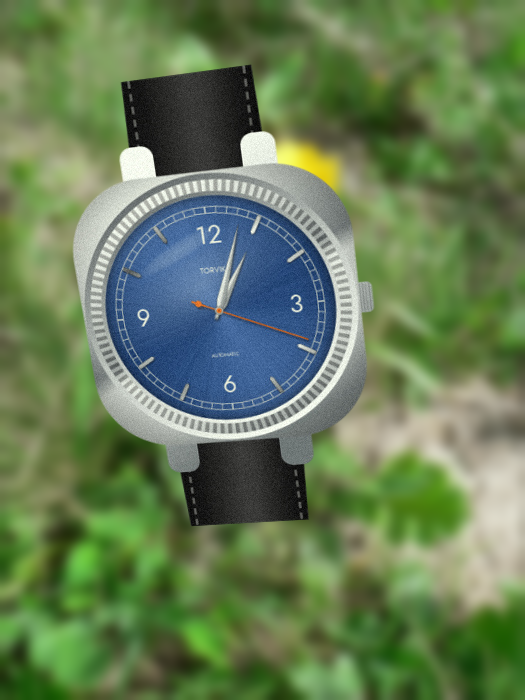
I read 1h03m19s
